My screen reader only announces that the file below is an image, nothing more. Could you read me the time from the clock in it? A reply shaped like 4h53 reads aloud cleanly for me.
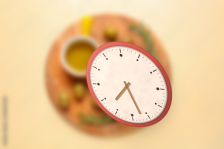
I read 7h27
